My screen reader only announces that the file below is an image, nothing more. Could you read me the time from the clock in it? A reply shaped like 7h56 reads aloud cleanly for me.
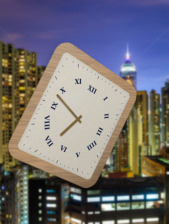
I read 6h48
